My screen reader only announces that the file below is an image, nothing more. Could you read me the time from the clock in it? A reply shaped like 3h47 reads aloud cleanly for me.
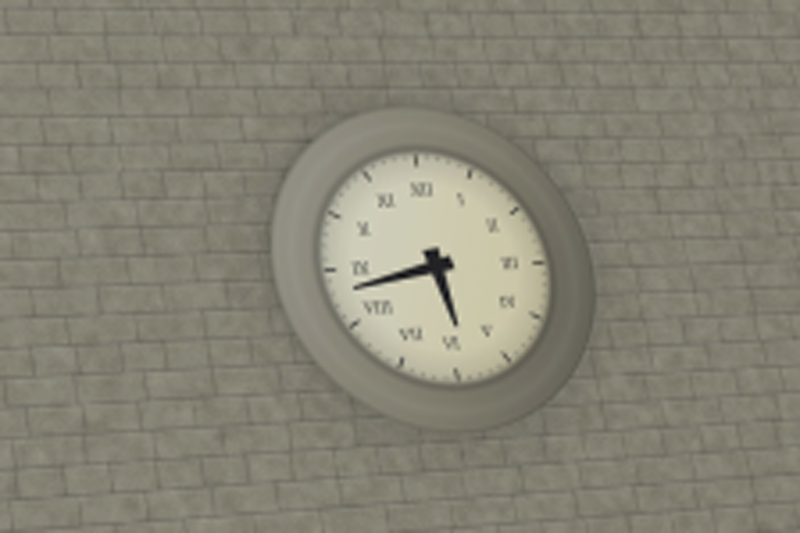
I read 5h43
